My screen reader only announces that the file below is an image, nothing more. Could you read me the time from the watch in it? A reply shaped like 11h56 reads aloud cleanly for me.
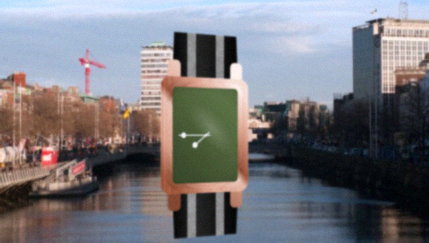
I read 7h45
